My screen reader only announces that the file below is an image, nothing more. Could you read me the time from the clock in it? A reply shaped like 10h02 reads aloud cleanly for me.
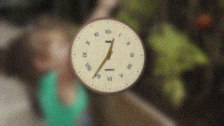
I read 12h36
